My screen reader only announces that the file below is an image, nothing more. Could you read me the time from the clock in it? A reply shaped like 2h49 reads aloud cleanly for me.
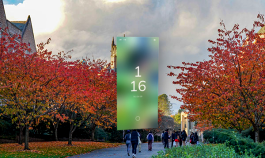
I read 1h16
